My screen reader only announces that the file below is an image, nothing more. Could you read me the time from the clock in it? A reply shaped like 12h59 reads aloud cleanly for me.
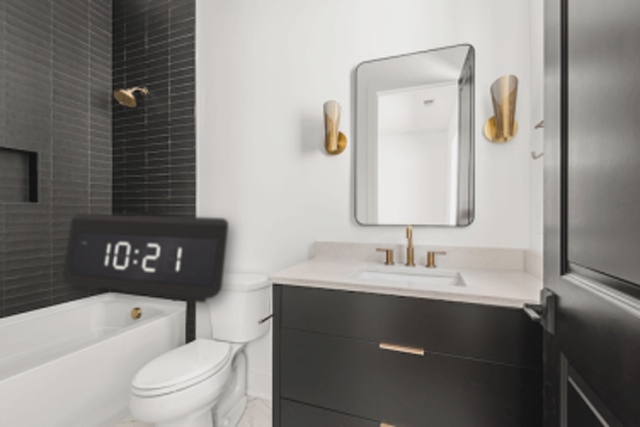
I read 10h21
